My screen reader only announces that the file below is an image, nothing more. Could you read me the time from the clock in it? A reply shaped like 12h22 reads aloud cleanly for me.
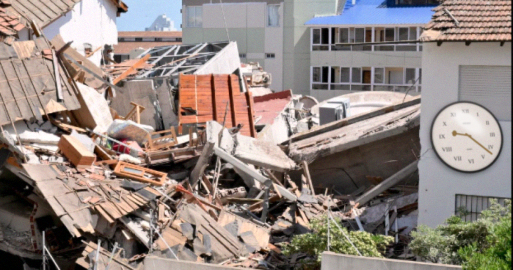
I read 9h22
